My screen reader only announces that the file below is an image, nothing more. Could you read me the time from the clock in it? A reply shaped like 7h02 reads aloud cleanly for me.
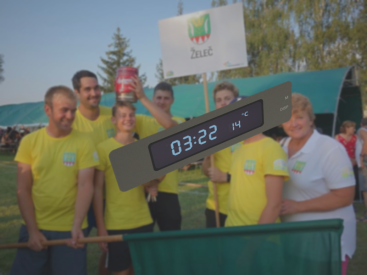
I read 3h22
